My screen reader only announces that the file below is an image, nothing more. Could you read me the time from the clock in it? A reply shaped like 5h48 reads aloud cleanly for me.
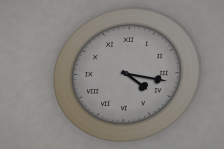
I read 4h17
